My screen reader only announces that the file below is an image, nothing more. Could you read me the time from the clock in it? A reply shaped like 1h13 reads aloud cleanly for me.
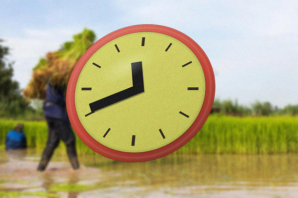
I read 11h41
